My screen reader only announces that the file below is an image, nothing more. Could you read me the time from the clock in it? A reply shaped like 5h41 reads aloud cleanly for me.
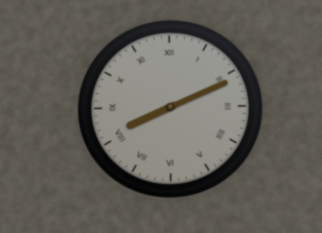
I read 8h11
